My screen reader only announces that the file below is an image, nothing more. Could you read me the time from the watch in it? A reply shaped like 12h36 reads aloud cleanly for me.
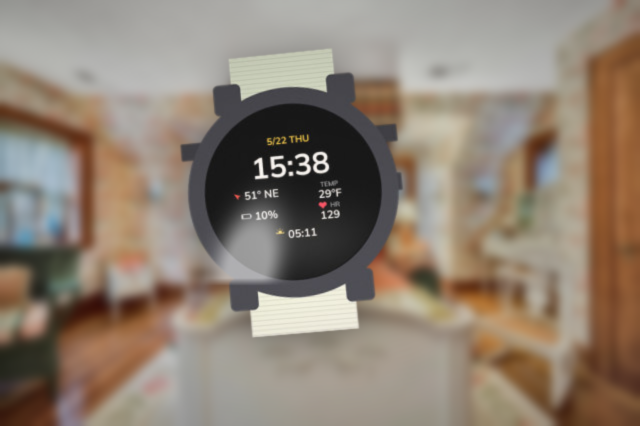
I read 15h38
